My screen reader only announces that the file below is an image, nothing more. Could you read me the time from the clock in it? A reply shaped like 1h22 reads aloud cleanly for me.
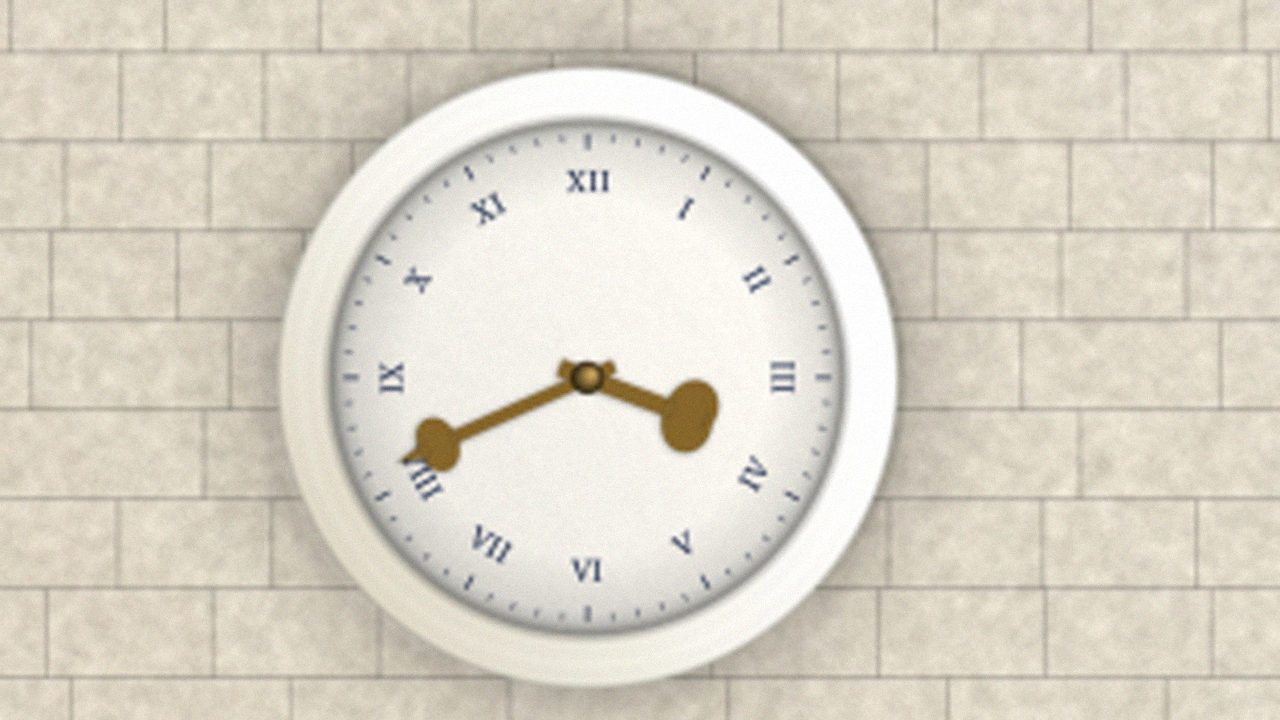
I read 3h41
